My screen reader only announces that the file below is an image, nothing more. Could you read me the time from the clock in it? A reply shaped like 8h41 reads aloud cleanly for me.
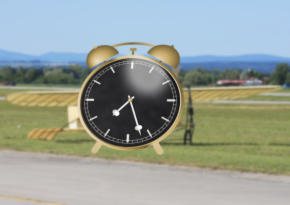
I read 7h27
